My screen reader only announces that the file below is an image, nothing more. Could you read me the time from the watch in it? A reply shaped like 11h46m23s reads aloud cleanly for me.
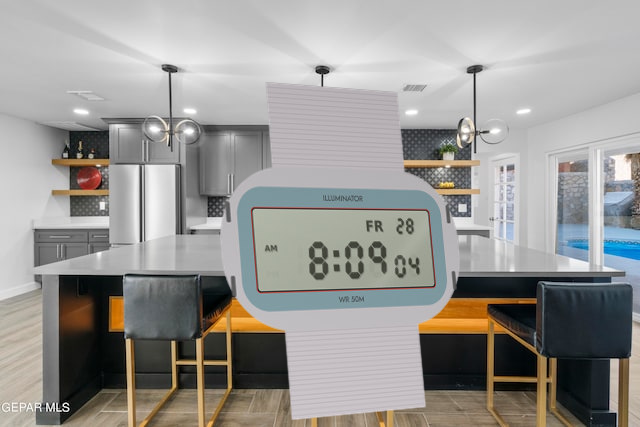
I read 8h09m04s
